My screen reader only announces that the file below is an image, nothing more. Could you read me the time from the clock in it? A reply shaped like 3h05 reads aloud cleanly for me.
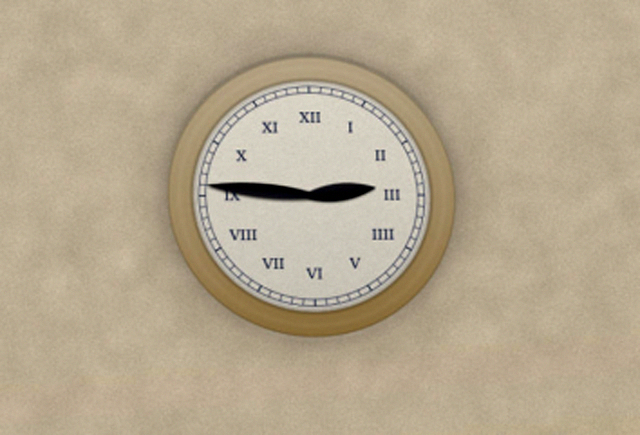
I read 2h46
